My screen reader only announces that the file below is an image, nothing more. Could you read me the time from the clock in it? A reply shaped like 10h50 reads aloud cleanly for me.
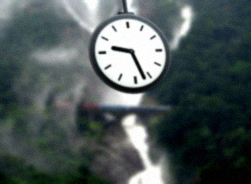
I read 9h27
